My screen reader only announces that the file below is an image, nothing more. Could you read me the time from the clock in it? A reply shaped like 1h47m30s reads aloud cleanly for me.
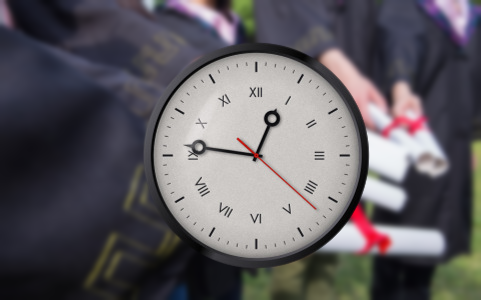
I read 12h46m22s
